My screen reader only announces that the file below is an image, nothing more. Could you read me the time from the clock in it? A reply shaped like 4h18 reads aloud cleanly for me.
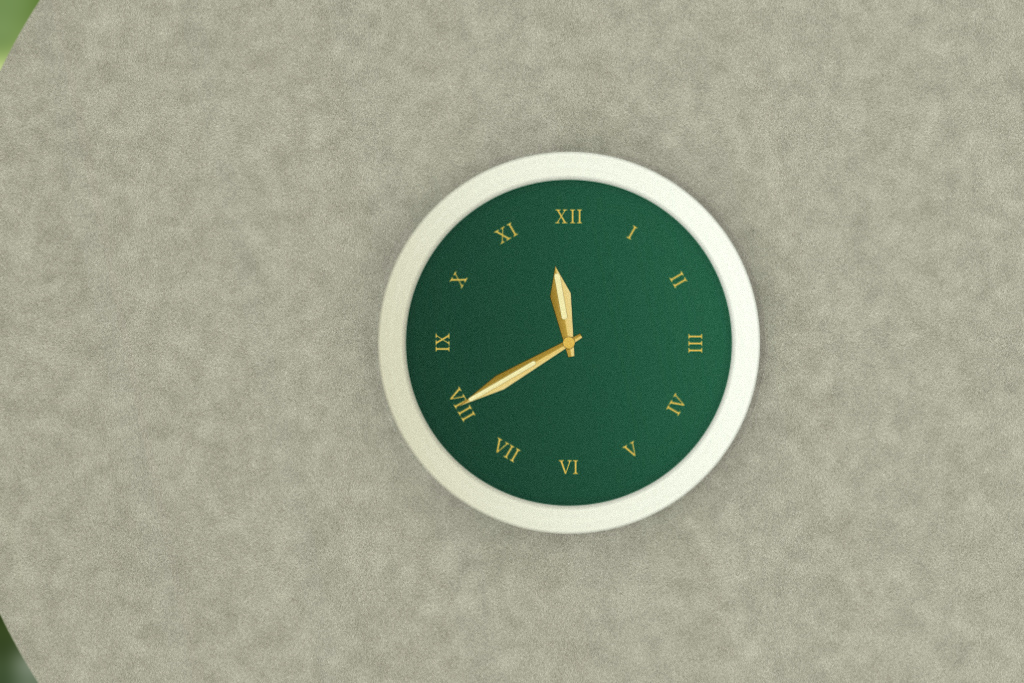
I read 11h40
